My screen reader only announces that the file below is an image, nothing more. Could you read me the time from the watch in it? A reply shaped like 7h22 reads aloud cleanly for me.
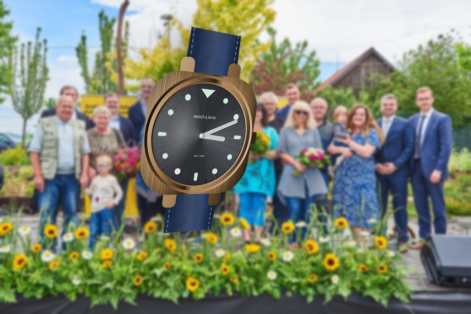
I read 3h11
